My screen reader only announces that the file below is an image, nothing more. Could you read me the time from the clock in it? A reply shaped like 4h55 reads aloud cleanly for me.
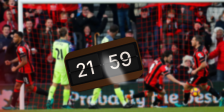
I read 21h59
